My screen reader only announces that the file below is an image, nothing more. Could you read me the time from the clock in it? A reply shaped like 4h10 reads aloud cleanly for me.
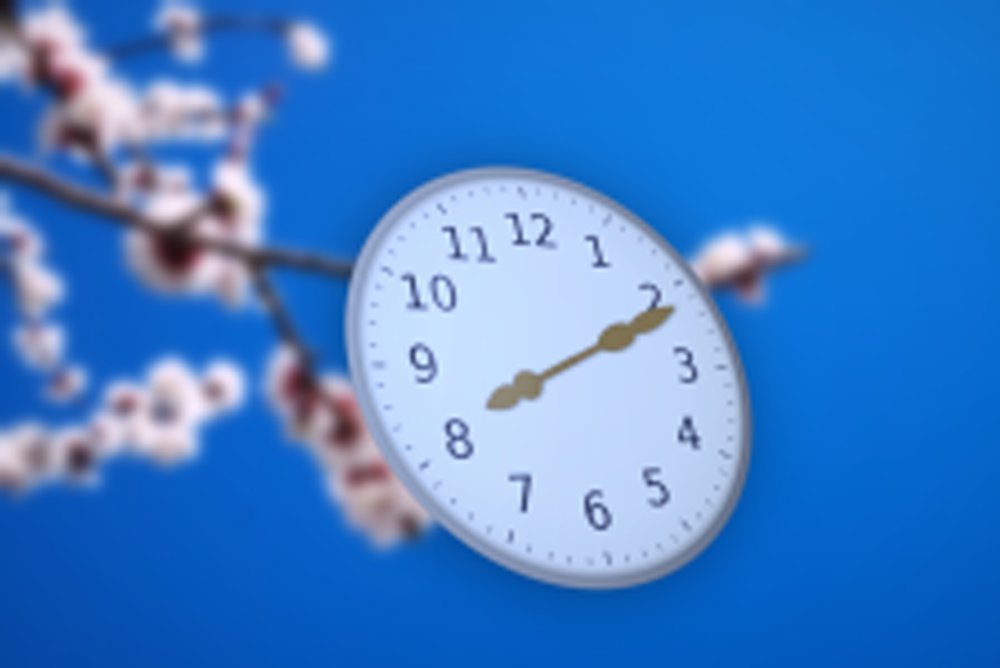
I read 8h11
